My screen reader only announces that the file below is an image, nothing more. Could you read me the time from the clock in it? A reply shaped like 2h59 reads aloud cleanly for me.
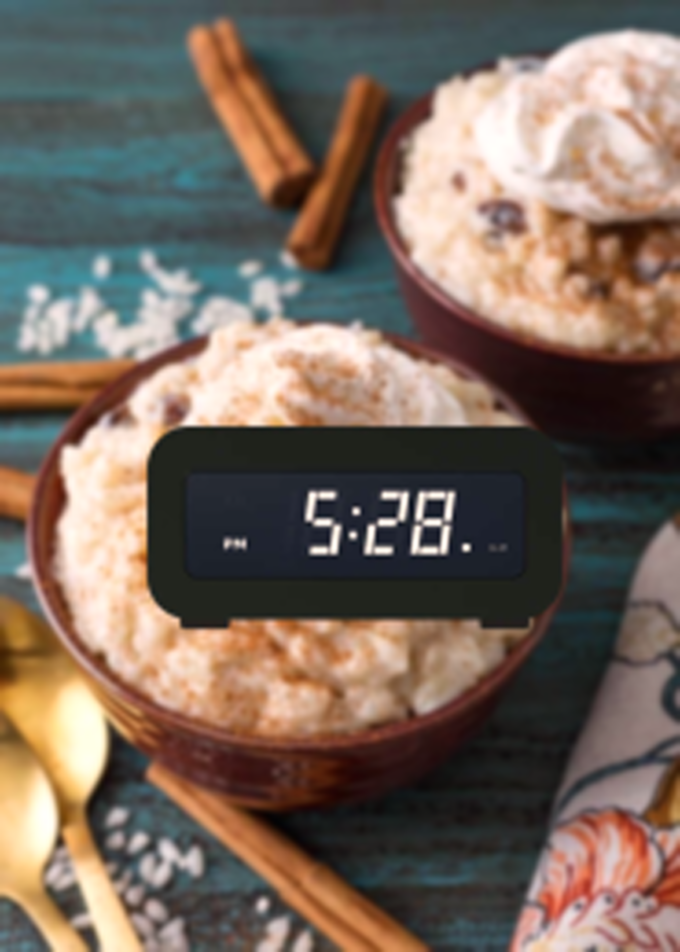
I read 5h28
